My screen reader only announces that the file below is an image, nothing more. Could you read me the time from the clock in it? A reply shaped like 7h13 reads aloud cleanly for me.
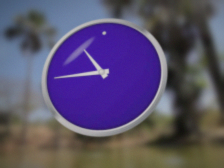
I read 10h44
